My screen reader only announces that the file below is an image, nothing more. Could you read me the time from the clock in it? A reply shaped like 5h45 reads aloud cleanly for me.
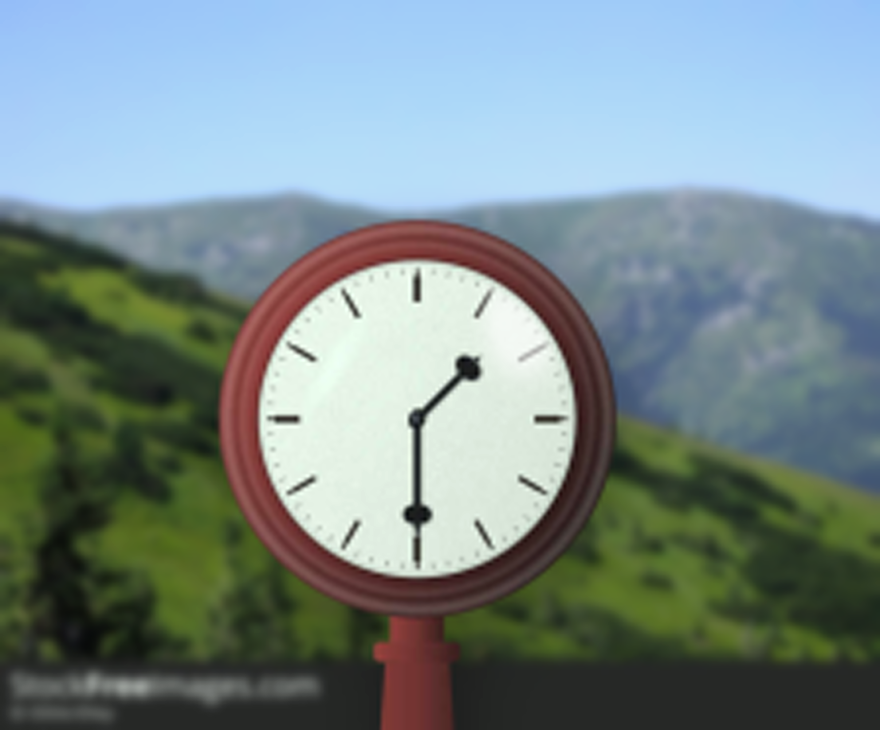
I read 1h30
